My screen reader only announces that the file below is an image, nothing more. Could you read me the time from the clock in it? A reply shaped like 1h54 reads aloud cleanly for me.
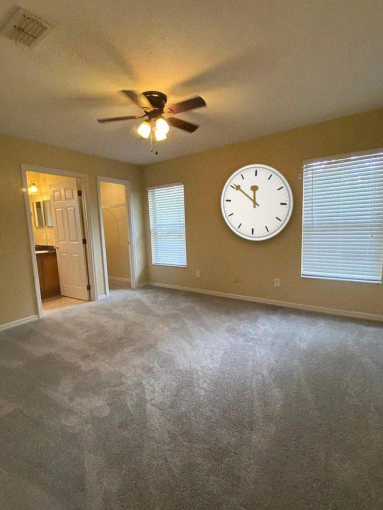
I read 11h51
